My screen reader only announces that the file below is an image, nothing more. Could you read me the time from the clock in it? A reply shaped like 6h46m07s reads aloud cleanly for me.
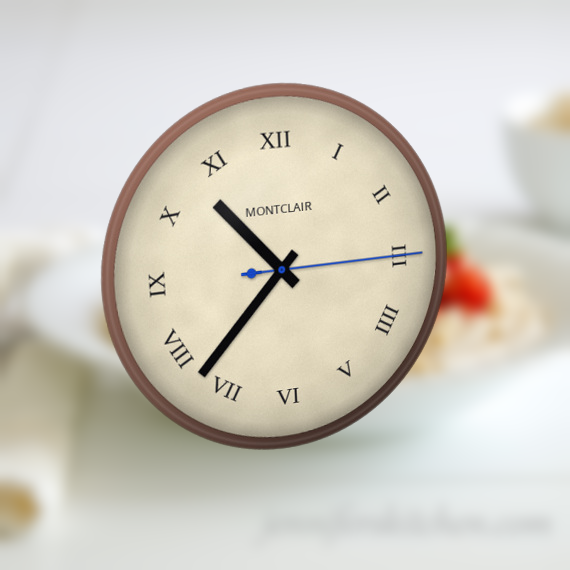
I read 10h37m15s
